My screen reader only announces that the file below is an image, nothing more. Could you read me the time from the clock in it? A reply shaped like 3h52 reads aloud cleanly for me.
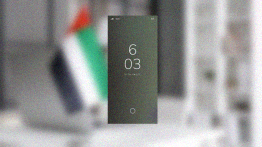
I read 6h03
